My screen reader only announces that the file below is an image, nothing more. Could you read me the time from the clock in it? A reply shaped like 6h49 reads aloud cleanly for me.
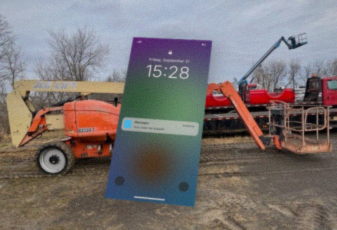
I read 15h28
